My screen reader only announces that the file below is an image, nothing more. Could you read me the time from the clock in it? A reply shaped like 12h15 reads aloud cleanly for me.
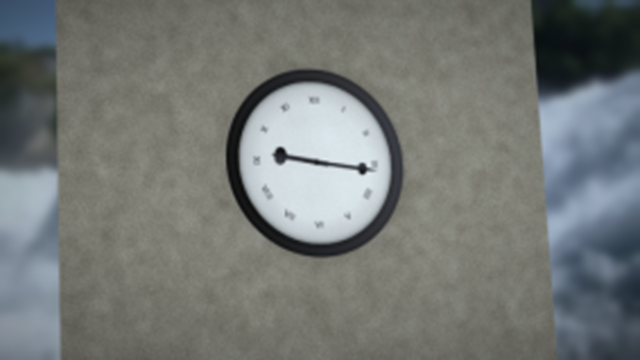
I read 9h16
